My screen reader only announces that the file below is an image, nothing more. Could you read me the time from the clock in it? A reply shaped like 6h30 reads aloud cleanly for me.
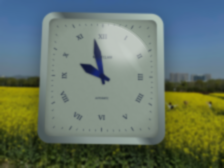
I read 9h58
